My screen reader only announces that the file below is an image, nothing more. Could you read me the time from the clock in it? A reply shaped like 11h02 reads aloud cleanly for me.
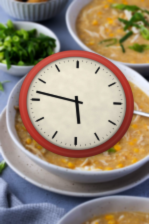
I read 5h47
